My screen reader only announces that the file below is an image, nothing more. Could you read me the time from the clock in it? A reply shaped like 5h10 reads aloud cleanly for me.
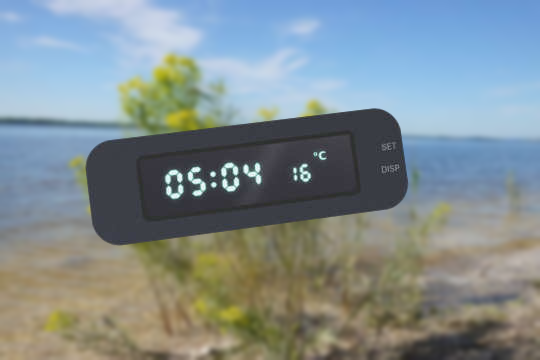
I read 5h04
